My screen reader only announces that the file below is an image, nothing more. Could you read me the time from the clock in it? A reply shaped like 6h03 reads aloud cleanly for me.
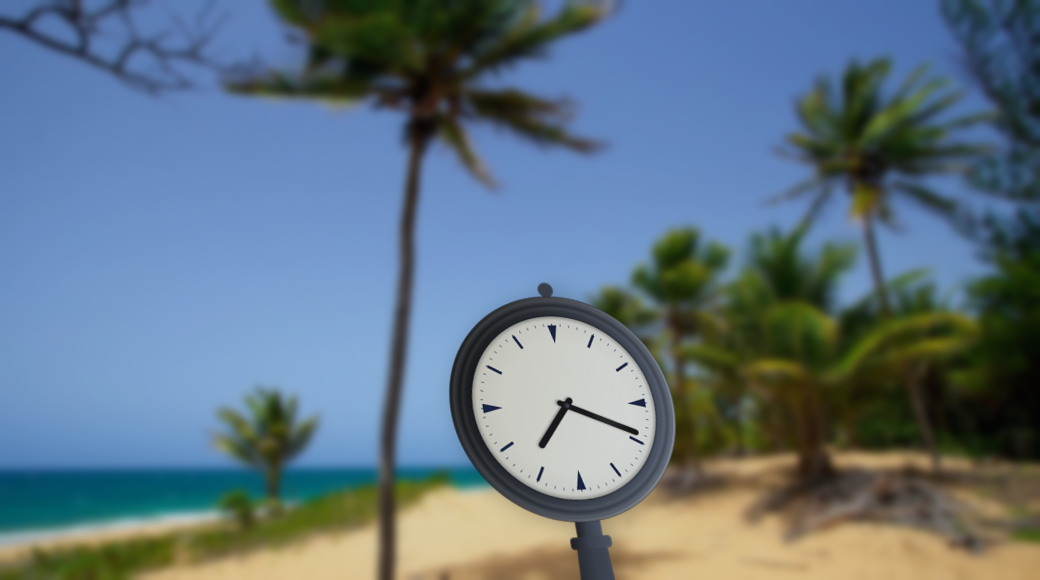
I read 7h19
